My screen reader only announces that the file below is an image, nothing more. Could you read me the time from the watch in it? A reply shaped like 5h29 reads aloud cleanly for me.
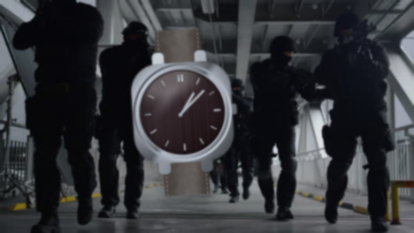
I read 1h08
